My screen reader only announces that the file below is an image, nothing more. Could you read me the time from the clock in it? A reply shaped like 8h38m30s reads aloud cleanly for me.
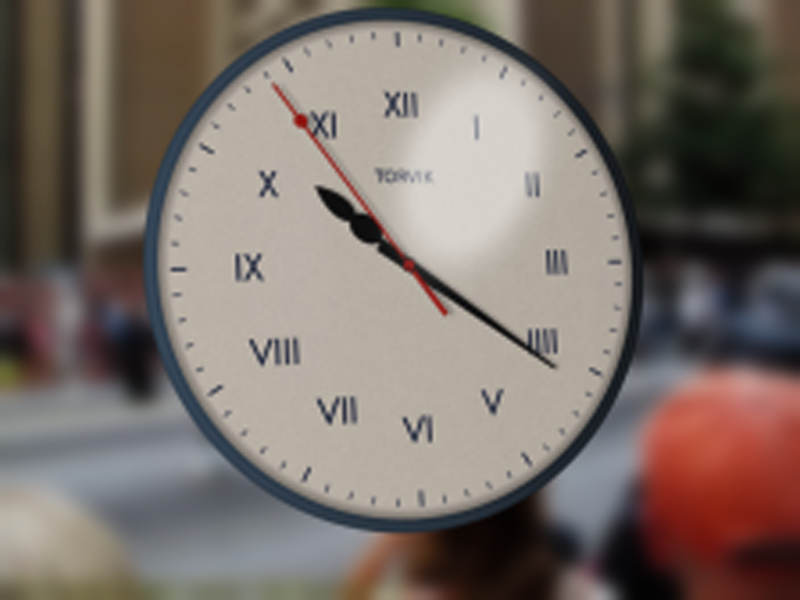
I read 10h20m54s
